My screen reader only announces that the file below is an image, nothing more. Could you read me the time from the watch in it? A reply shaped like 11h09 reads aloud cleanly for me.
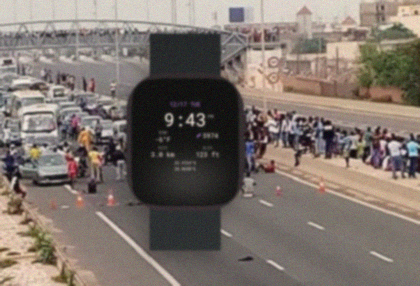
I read 9h43
